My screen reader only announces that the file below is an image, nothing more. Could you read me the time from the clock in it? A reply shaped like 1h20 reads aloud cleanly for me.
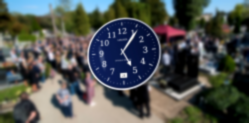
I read 5h06
